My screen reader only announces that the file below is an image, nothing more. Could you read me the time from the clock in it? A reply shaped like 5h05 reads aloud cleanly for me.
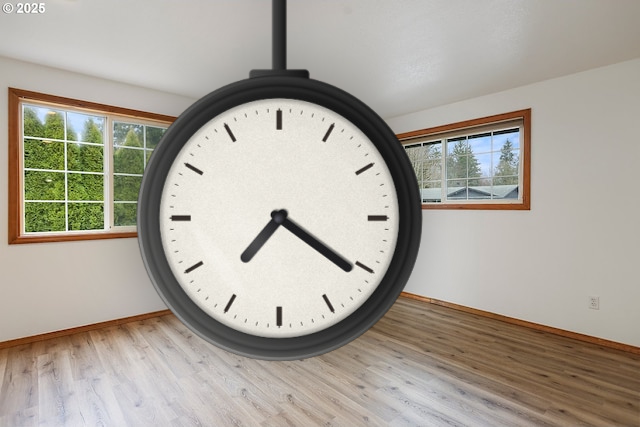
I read 7h21
